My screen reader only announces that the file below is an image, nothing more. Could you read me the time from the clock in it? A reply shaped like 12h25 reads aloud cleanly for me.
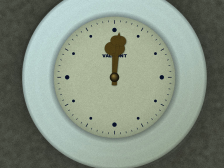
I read 12h01
